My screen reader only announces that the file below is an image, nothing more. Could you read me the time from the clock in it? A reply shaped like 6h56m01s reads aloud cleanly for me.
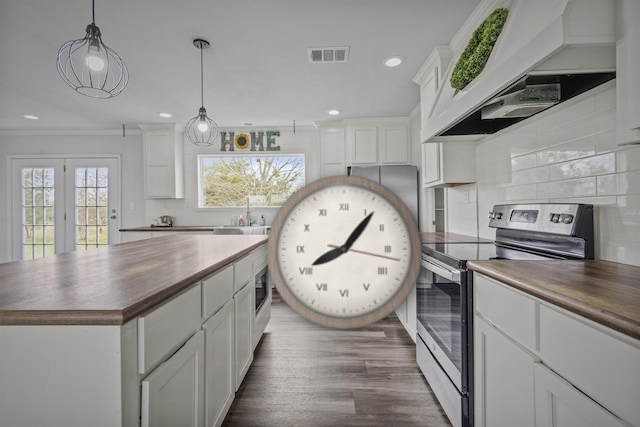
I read 8h06m17s
